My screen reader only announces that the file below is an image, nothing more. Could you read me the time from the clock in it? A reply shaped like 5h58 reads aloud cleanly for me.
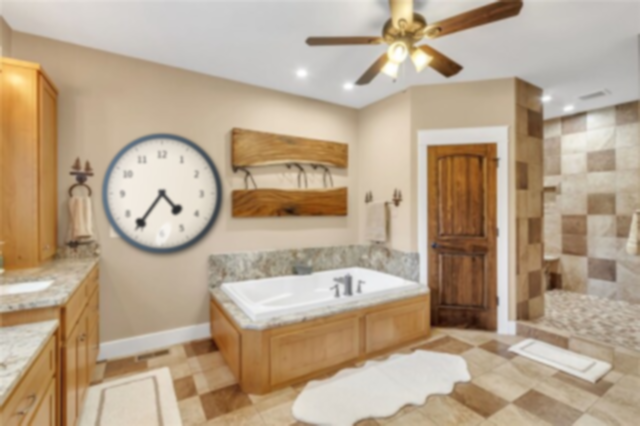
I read 4h36
